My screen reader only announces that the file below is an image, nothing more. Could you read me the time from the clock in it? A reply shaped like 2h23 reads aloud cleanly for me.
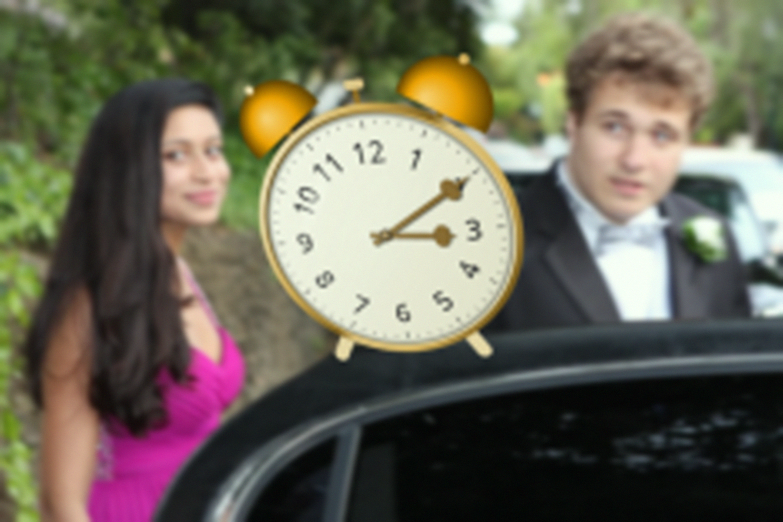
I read 3h10
